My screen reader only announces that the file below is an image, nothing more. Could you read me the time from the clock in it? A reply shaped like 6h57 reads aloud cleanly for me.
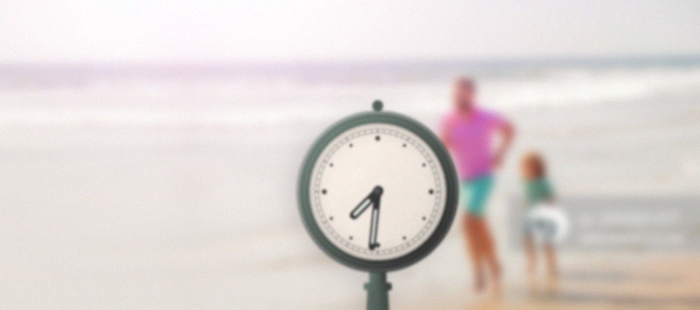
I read 7h31
